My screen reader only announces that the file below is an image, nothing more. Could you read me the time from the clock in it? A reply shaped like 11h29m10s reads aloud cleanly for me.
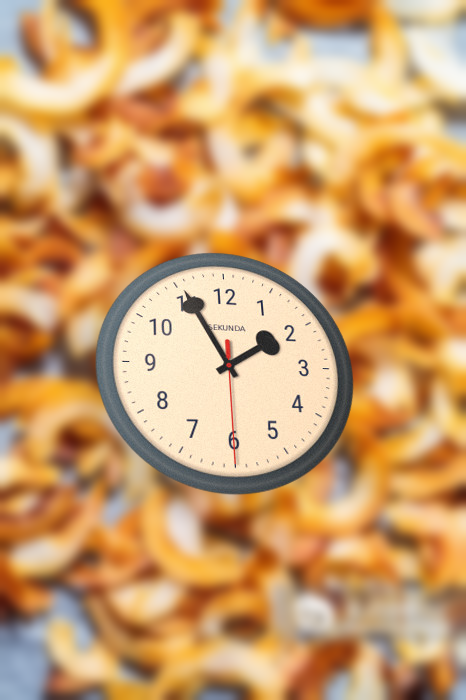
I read 1h55m30s
